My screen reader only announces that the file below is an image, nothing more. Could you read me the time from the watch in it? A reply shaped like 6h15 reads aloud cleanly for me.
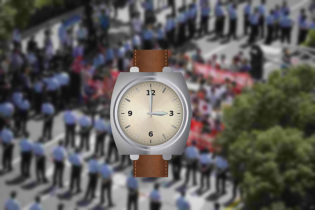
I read 3h00
